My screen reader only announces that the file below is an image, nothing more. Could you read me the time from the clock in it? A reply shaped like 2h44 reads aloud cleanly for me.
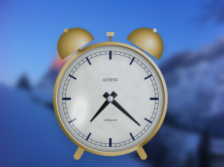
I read 7h22
